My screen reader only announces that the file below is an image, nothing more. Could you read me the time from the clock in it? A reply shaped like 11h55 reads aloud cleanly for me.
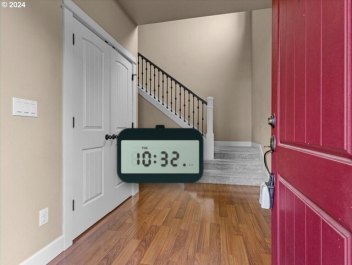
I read 10h32
